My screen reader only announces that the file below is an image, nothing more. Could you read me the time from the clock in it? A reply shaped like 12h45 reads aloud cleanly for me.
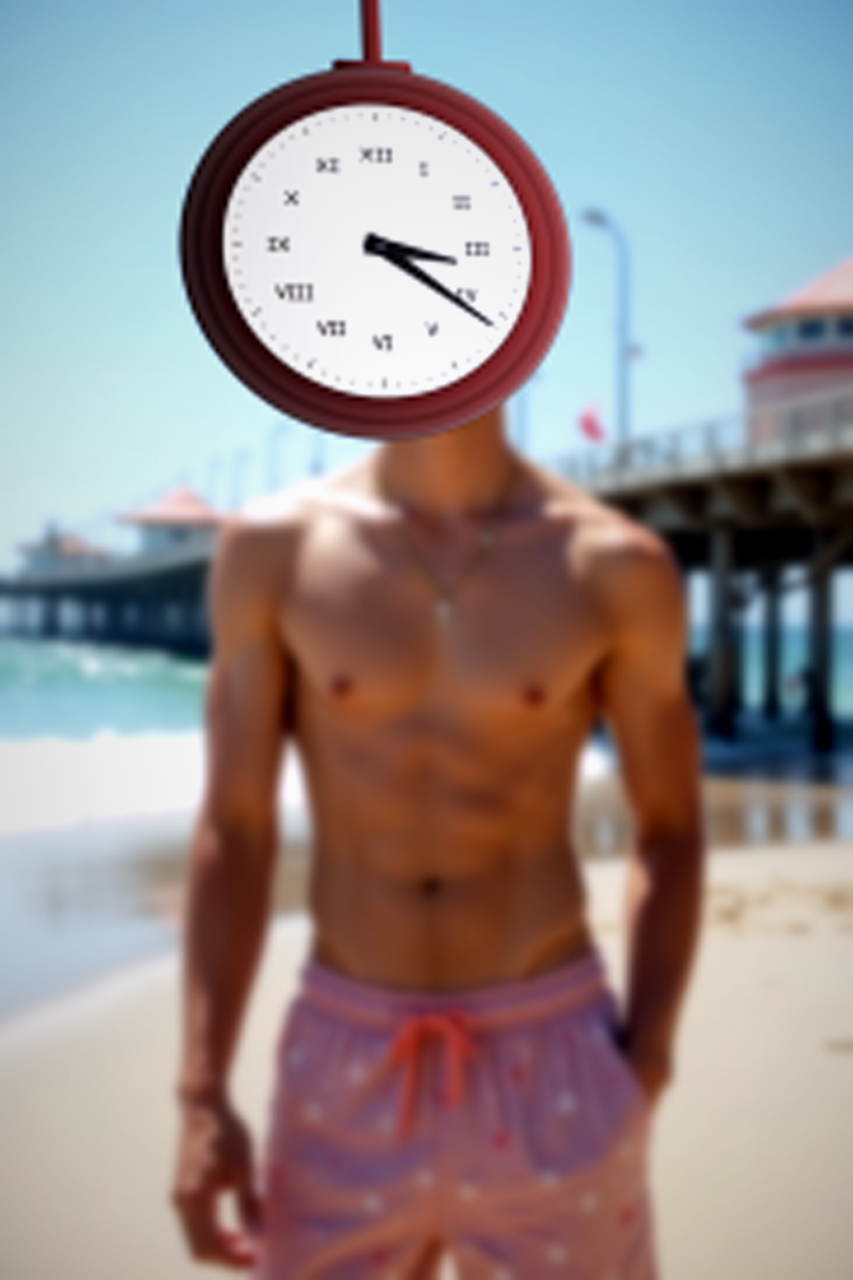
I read 3h21
